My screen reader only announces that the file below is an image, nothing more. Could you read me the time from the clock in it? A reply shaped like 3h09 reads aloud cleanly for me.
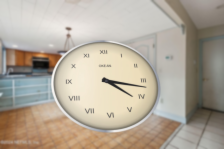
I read 4h17
